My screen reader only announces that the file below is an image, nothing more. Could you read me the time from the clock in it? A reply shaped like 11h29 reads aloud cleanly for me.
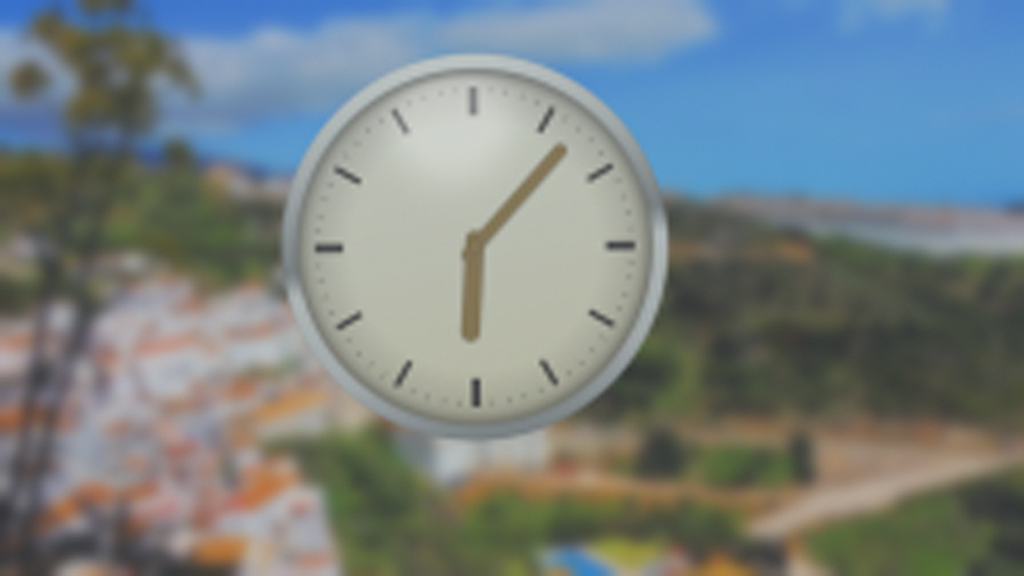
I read 6h07
